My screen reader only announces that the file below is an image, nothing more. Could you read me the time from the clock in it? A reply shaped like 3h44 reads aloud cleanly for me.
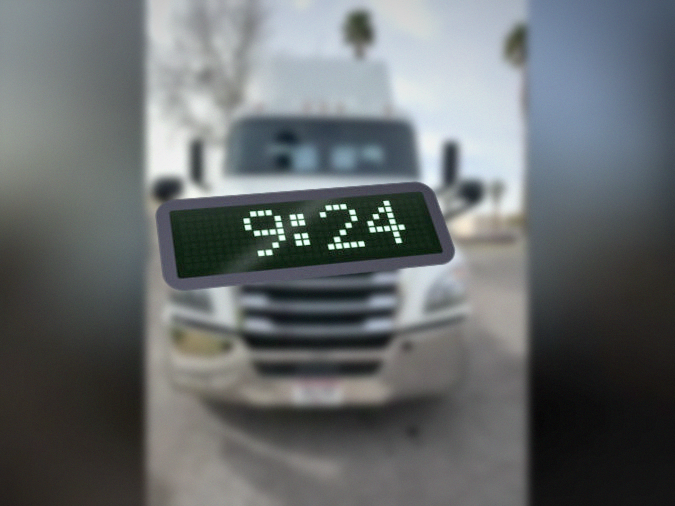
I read 9h24
